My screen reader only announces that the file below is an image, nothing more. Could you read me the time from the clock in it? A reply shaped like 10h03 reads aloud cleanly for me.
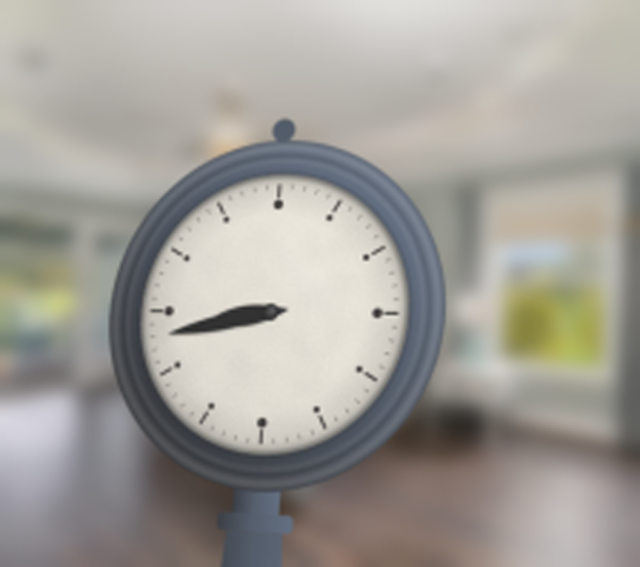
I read 8h43
